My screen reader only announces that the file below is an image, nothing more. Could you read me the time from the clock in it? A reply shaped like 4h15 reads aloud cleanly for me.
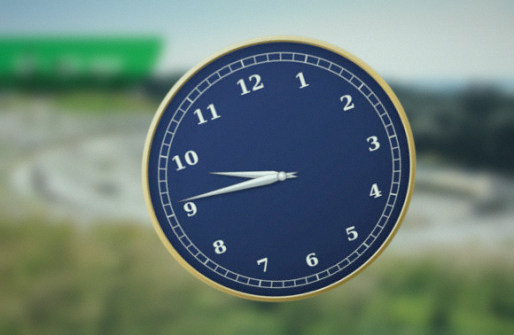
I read 9h46
